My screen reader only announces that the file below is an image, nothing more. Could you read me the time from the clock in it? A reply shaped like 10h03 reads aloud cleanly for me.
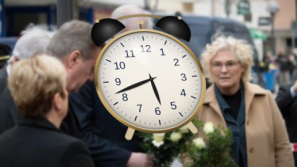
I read 5h42
